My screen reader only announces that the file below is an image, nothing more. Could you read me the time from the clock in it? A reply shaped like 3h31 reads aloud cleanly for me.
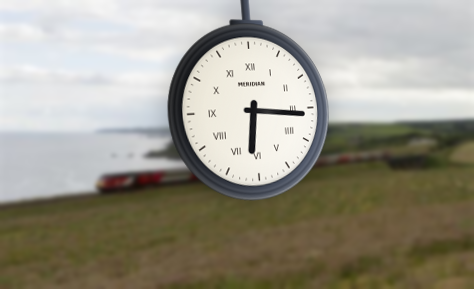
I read 6h16
